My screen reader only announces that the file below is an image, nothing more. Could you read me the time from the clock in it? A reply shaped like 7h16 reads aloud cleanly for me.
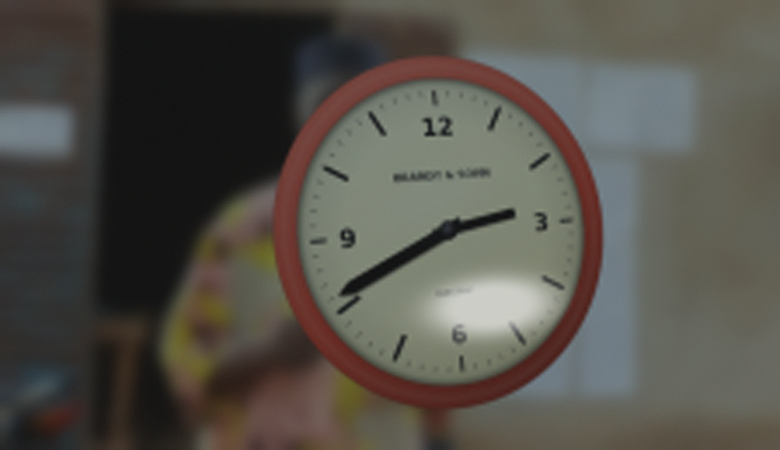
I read 2h41
